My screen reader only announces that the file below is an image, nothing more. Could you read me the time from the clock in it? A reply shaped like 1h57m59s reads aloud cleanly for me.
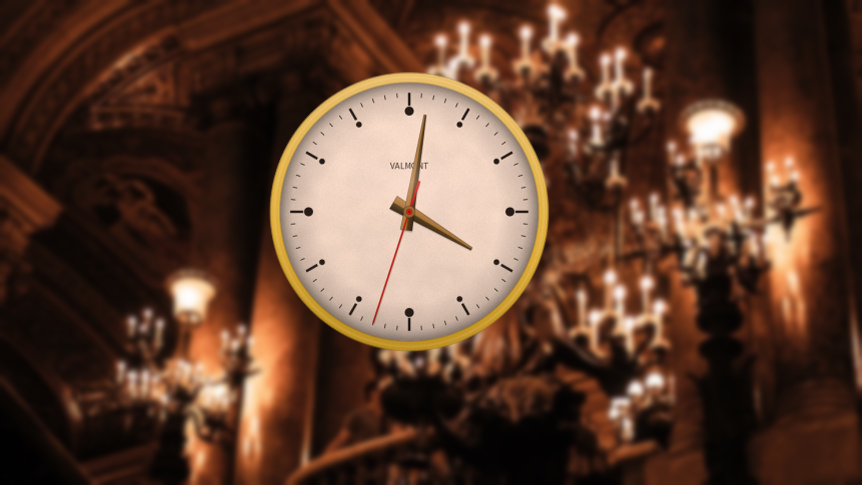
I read 4h01m33s
